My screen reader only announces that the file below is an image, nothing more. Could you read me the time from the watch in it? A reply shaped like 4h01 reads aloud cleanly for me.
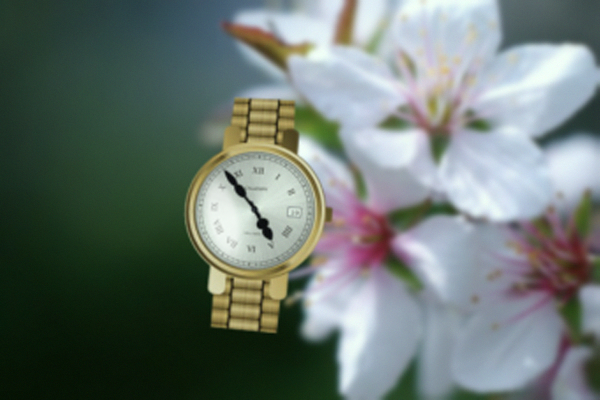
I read 4h53
